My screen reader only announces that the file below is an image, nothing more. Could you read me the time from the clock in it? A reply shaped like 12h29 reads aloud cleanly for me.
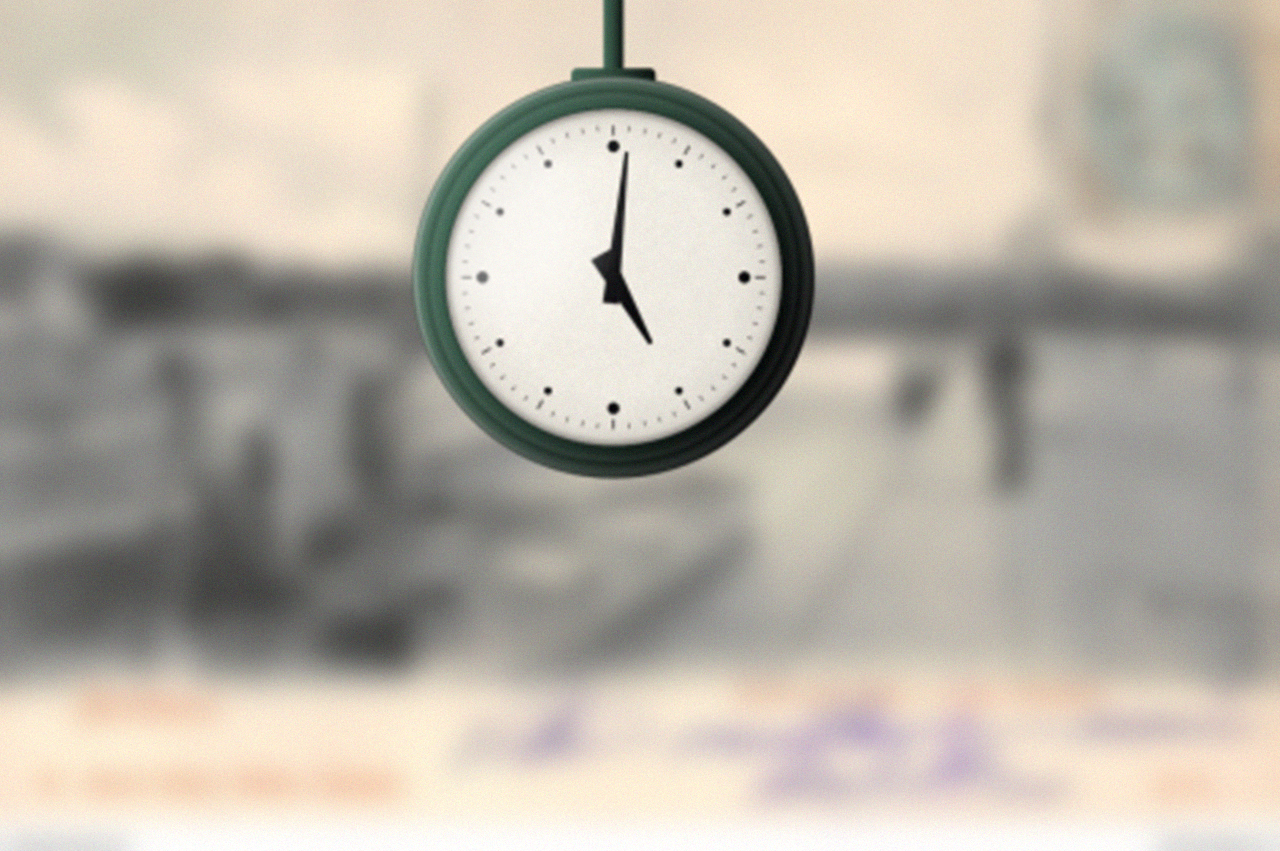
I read 5h01
